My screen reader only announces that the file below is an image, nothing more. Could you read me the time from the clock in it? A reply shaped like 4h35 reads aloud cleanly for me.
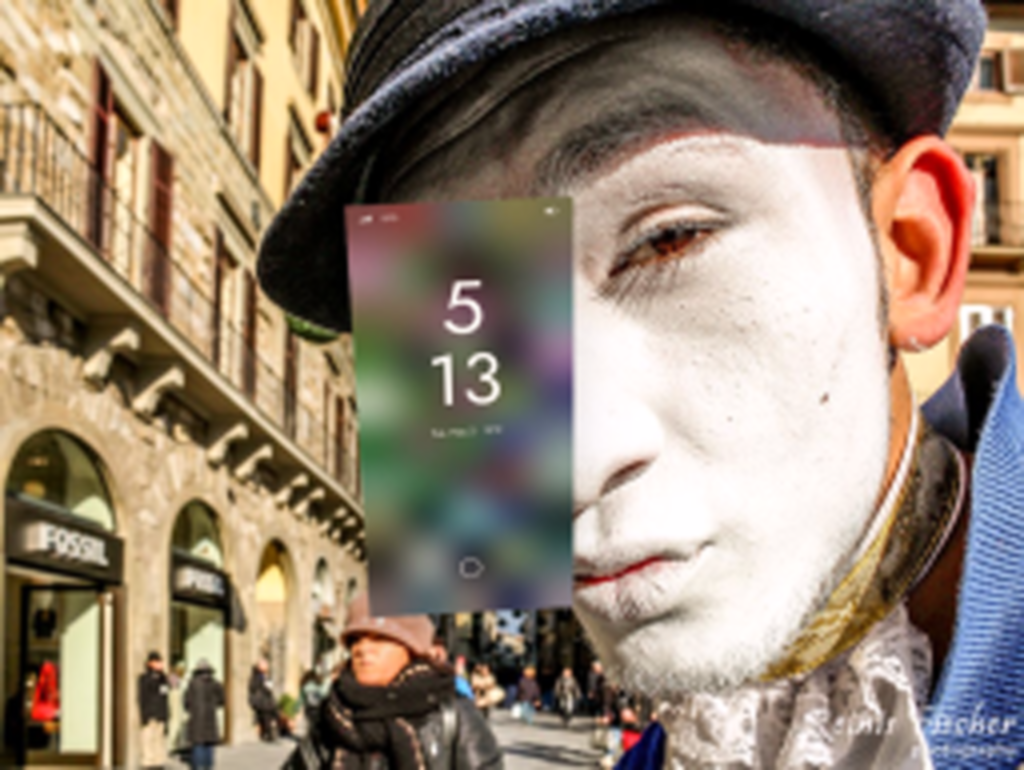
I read 5h13
